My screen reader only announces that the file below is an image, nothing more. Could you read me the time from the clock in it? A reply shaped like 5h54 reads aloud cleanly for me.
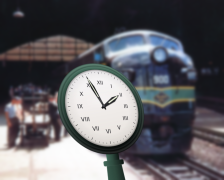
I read 1h56
